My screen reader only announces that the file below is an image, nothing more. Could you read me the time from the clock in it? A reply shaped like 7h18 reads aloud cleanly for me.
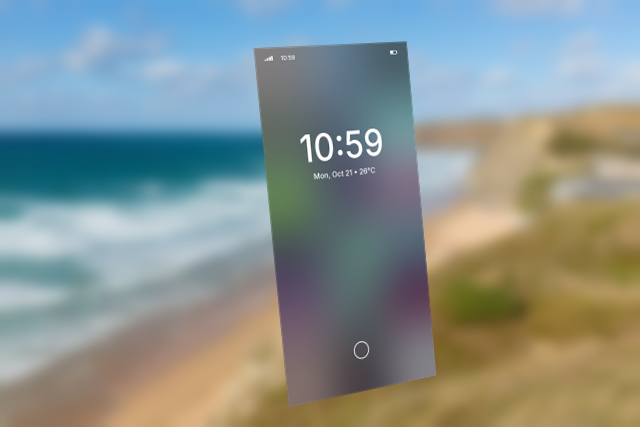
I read 10h59
